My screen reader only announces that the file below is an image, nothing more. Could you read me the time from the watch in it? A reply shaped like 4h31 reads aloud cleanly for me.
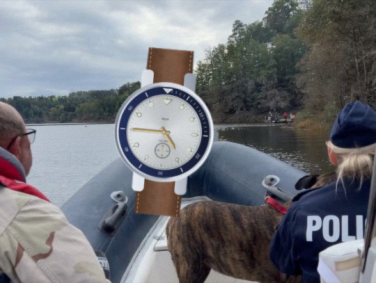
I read 4h45
